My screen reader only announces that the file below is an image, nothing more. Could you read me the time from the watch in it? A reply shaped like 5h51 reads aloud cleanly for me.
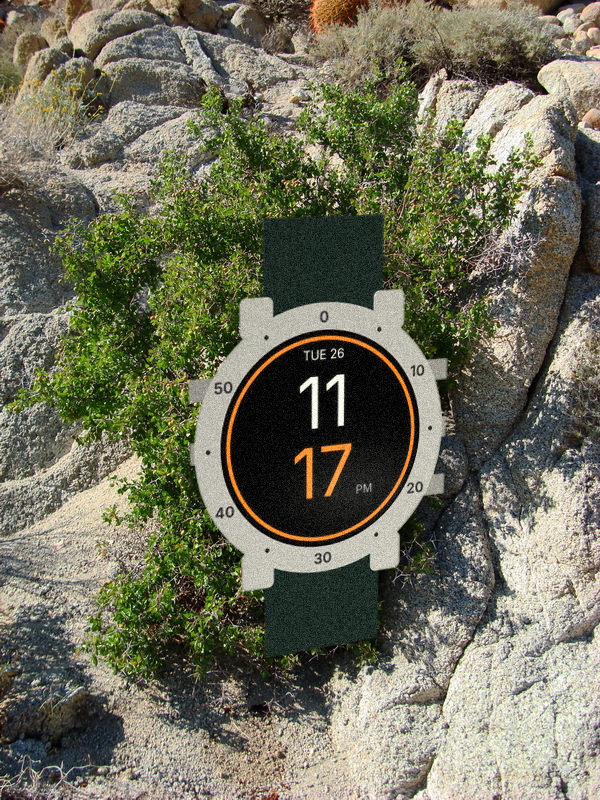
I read 11h17
